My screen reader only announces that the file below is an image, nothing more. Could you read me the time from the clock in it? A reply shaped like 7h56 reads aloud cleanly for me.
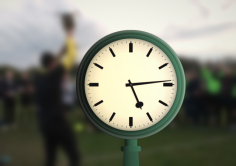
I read 5h14
